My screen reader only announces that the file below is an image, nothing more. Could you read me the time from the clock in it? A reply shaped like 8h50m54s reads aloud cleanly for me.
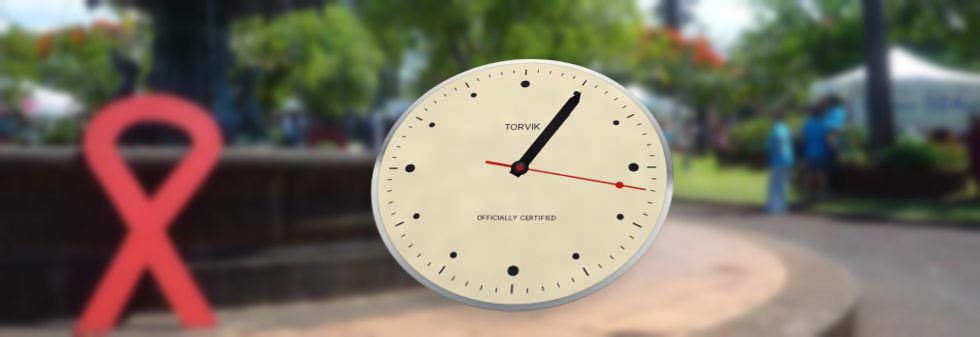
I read 1h05m17s
